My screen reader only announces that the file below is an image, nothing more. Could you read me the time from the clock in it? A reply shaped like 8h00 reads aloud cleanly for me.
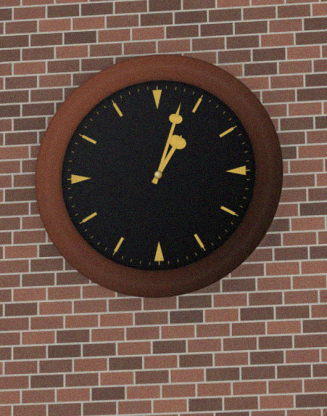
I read 1h03
